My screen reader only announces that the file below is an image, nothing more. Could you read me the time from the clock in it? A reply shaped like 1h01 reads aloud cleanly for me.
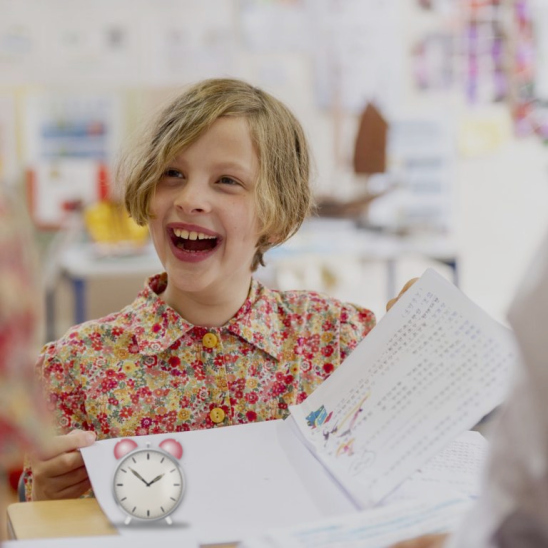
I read 1h52
